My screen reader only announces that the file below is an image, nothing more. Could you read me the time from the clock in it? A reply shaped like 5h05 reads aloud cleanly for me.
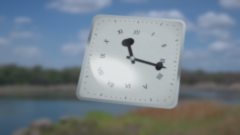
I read 11h17
